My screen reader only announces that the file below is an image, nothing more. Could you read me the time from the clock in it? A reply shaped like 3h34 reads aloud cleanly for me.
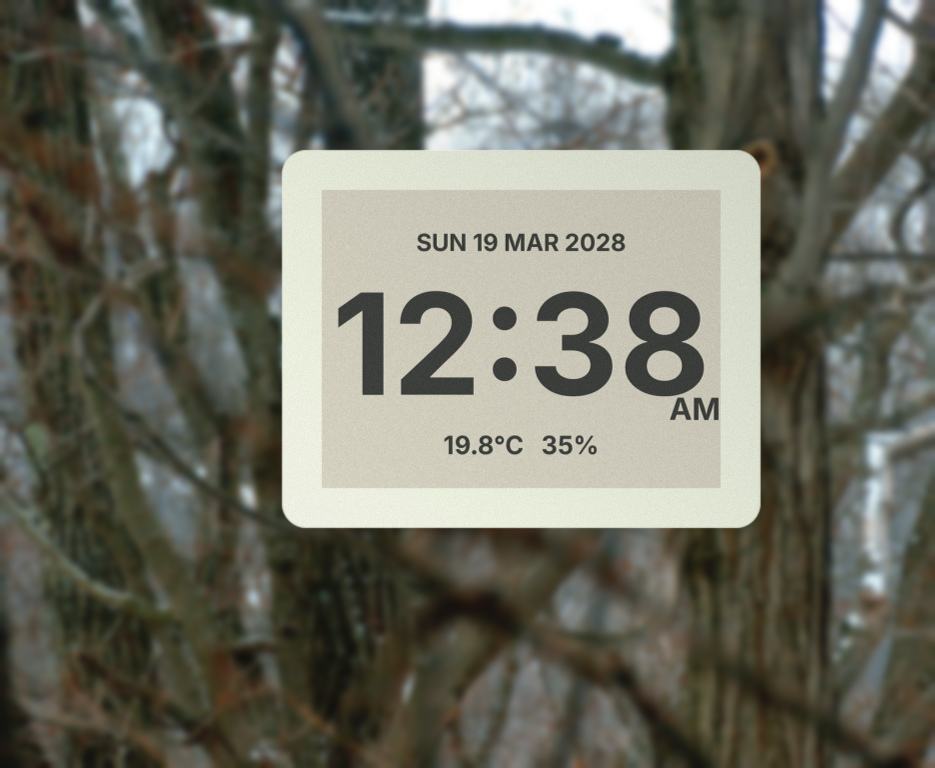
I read 12h38
